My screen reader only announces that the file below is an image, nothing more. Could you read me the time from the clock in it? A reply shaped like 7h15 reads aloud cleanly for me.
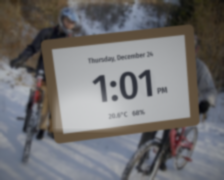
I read 1h01
